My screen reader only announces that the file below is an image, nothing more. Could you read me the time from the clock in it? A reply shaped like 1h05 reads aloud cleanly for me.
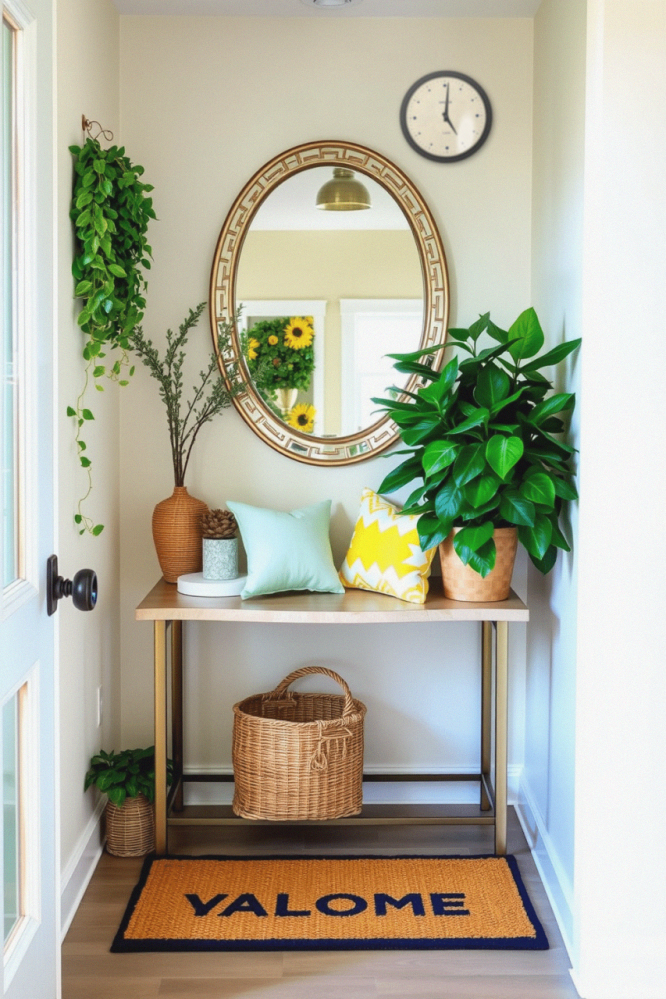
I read 5h01
